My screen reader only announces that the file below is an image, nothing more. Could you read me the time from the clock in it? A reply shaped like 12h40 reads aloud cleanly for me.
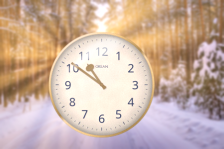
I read 10h51
